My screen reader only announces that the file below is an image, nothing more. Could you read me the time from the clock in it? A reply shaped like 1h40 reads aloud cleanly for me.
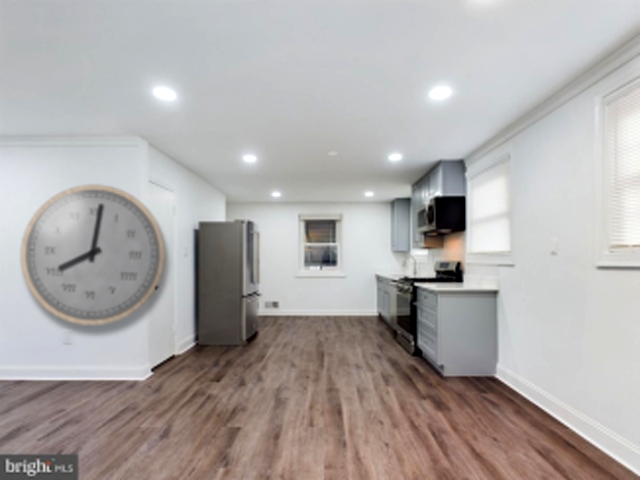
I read 8h01
